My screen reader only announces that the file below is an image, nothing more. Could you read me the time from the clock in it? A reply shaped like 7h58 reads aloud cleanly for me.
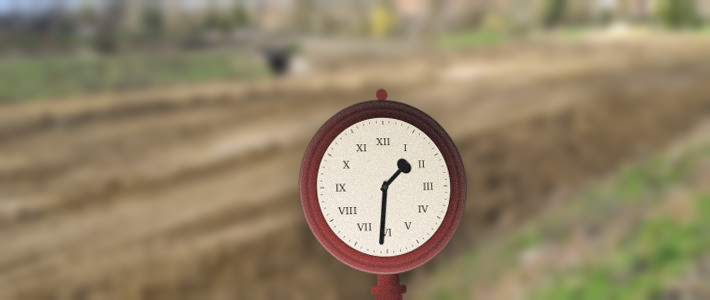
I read 1h31
